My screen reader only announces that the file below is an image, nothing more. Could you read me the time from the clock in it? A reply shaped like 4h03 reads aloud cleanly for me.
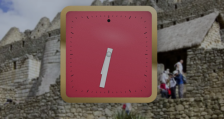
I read 6h32
